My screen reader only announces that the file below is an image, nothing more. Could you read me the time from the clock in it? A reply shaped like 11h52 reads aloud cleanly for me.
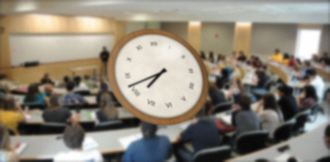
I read 7h42
